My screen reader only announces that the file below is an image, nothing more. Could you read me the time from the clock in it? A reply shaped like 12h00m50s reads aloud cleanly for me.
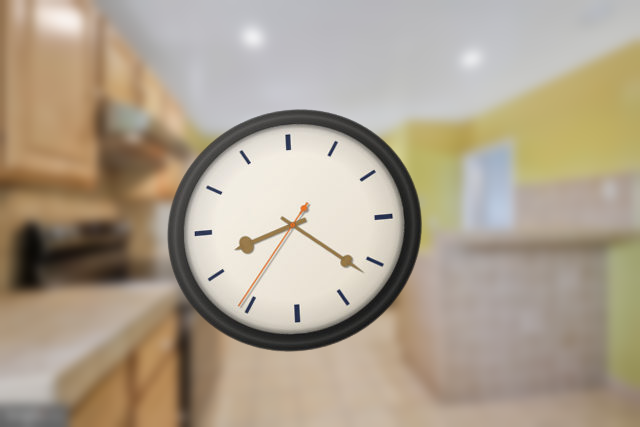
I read 8h21m36s
